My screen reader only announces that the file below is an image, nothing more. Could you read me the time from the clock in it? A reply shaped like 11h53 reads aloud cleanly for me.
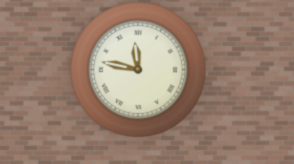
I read 11h47
